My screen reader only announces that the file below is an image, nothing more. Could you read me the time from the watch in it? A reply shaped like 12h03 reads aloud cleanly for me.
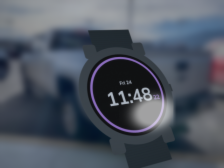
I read 11h48
